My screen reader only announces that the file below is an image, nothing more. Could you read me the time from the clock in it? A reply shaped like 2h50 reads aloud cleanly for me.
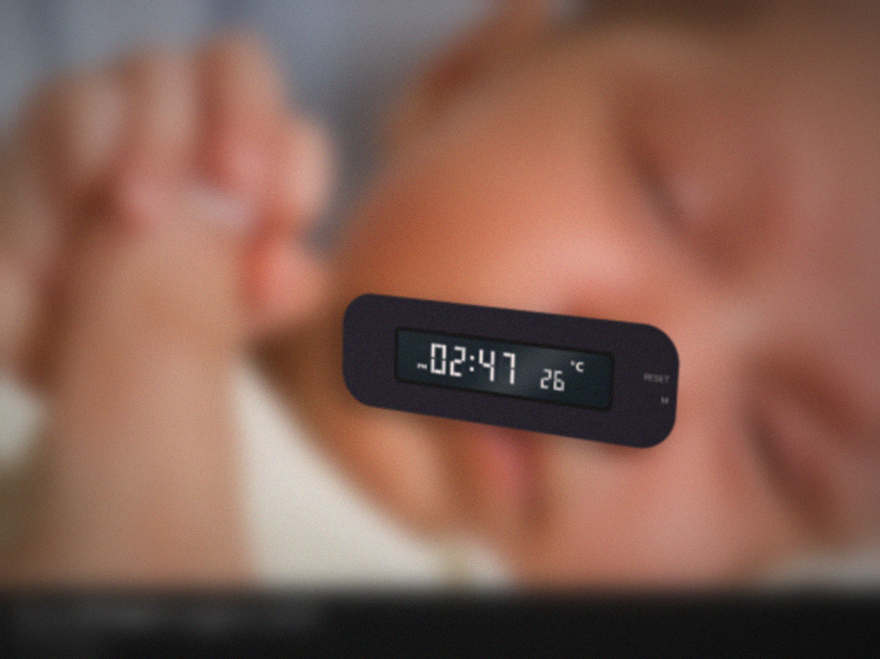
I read 2h47
